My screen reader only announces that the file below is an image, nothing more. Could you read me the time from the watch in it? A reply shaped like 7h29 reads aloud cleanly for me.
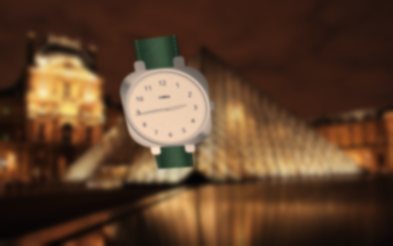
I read 2h44
